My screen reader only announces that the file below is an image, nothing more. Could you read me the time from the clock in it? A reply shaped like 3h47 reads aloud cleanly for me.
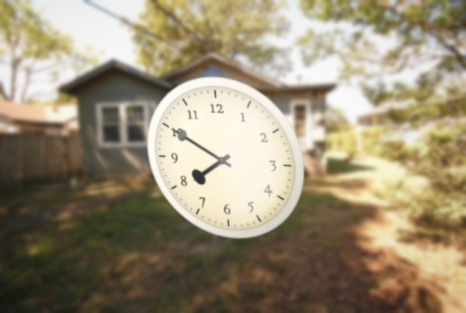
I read 7h50
